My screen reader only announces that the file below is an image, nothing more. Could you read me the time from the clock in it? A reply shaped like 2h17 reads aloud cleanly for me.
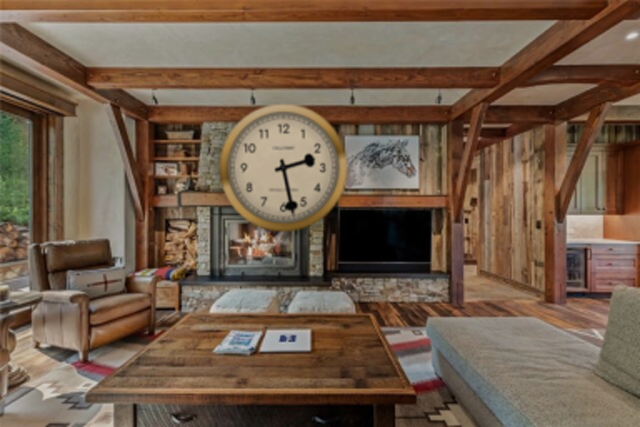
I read 2h28
